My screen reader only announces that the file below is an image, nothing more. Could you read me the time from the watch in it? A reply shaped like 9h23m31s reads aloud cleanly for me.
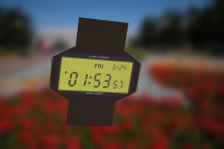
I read 1h53m57s
